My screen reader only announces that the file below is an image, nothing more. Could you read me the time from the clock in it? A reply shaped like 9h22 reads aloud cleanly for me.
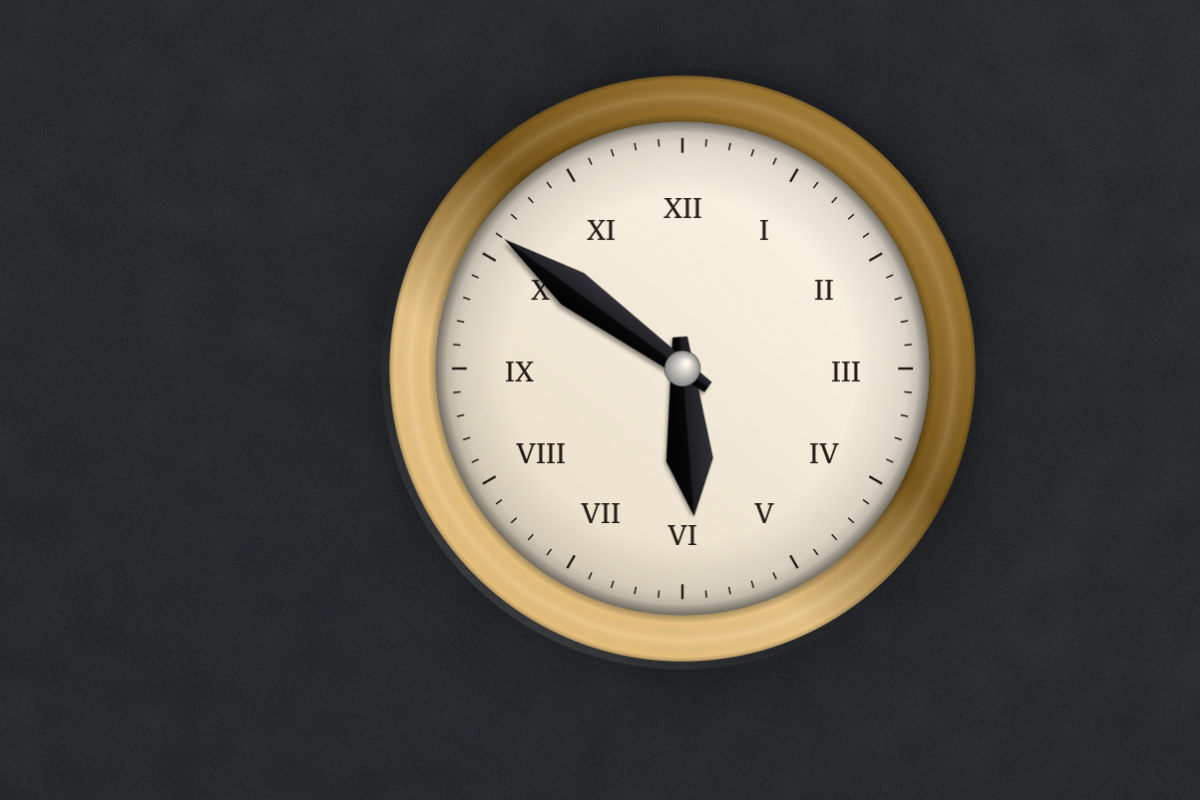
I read 5h51
